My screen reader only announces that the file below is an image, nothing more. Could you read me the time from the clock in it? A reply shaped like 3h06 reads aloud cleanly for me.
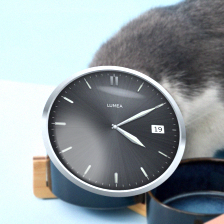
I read 4h10
